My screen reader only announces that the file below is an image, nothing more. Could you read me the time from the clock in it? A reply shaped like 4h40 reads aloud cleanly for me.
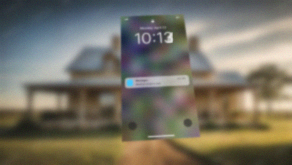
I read 10h13
